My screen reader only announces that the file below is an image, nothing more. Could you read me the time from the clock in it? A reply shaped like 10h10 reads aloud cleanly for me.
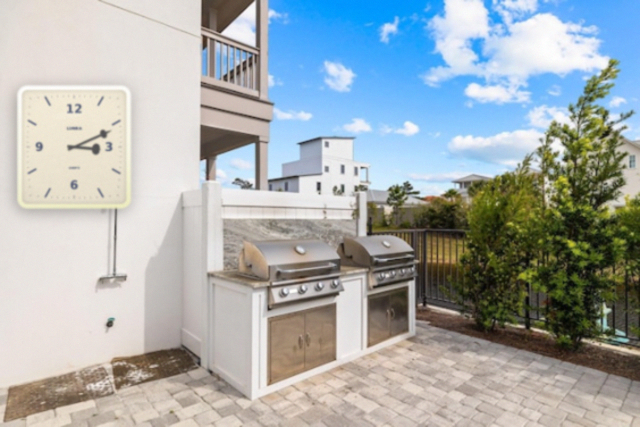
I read 3h11
